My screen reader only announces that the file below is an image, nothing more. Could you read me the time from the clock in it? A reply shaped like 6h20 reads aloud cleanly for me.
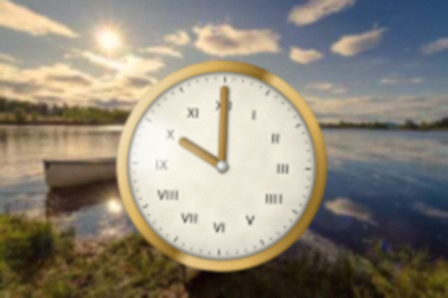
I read 10h00
